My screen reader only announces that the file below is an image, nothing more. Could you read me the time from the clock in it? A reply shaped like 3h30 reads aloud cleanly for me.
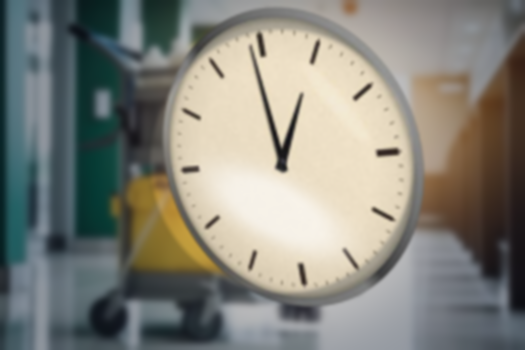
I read 12h59
